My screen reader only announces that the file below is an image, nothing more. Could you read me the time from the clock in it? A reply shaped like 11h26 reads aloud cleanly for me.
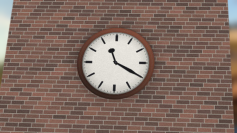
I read 11h20
